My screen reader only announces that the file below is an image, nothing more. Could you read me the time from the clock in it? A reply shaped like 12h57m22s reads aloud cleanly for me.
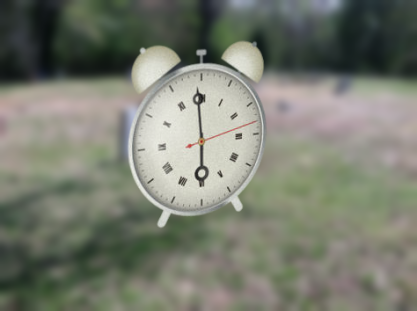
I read 5h59m13s
